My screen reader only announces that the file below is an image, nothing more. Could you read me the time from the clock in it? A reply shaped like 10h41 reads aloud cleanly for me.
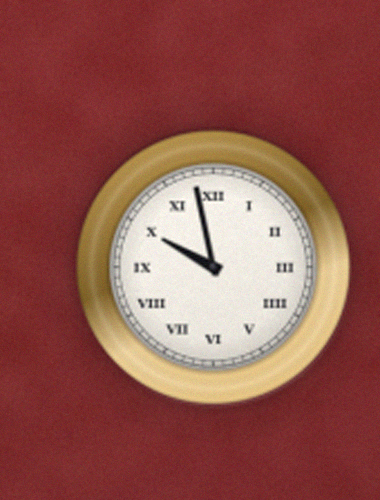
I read 9h58
